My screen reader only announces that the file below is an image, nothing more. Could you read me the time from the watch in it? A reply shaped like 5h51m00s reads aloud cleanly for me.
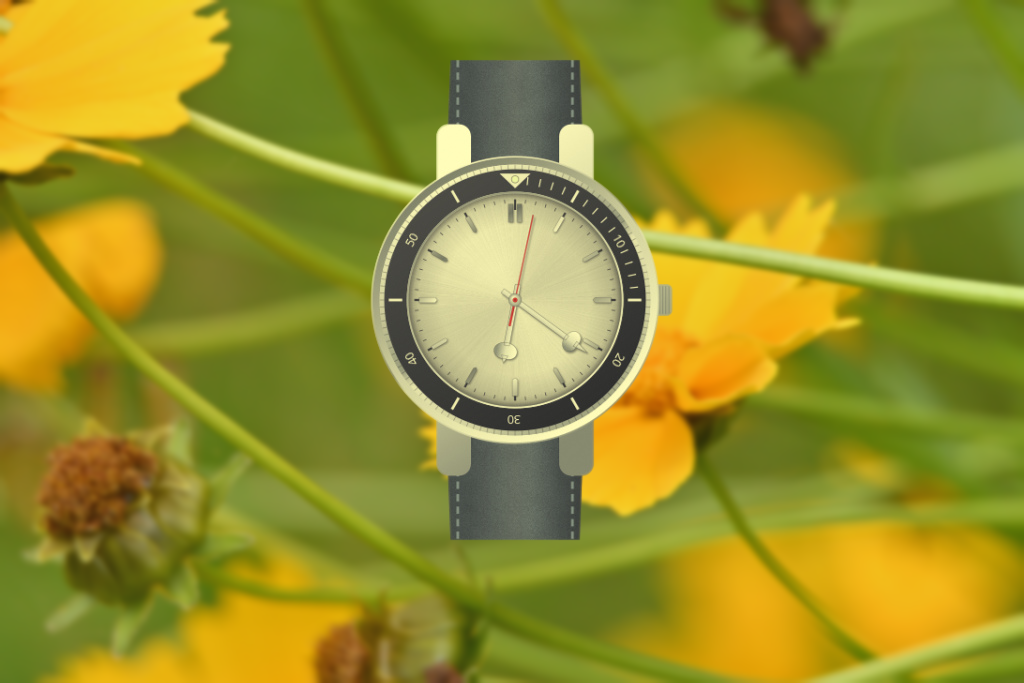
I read 6h21m02s
